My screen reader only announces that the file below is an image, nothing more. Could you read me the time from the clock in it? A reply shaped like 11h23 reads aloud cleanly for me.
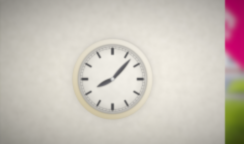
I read 8h07
